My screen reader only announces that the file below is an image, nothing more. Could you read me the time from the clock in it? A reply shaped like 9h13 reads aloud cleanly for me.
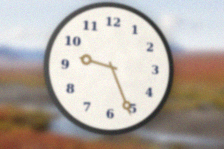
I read 9h26
